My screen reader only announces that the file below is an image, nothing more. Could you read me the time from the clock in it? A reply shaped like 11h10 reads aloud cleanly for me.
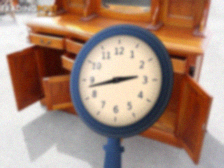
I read 2h43
